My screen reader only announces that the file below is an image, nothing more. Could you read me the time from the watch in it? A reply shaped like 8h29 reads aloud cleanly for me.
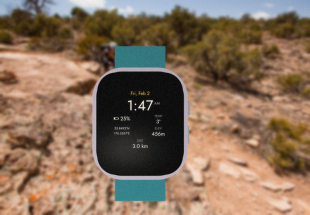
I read 1h47
